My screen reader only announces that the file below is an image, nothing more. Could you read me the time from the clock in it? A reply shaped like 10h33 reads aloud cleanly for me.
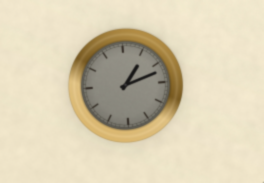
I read 1h12
